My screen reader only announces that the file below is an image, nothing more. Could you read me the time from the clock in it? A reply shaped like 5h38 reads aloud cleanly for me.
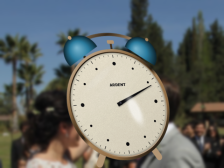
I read 2h11
